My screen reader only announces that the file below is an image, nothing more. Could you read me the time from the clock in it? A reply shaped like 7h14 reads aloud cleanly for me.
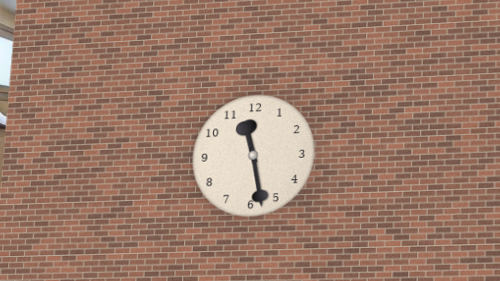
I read 11h28
